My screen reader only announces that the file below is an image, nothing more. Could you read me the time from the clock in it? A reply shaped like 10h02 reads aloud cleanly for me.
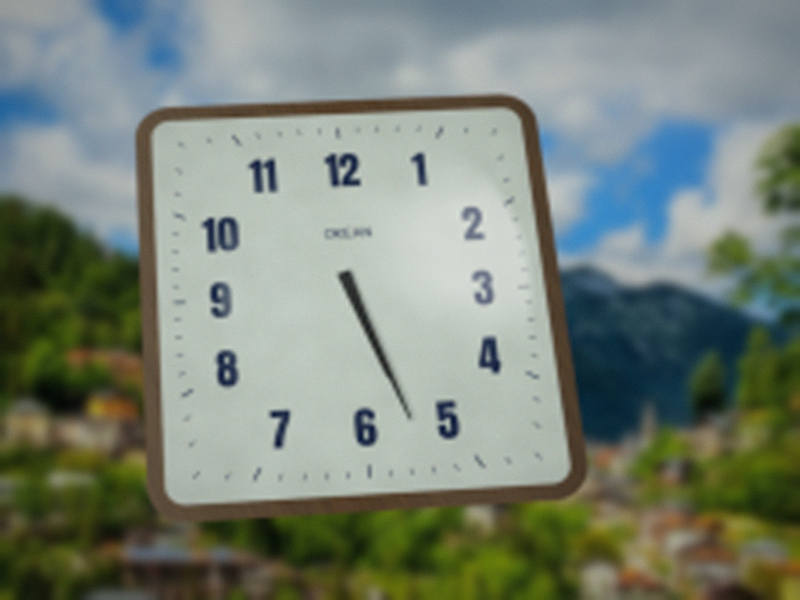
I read 5h27
